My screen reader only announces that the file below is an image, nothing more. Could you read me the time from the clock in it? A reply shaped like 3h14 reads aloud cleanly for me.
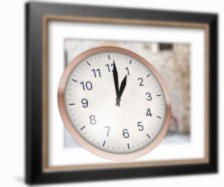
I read 1h01
